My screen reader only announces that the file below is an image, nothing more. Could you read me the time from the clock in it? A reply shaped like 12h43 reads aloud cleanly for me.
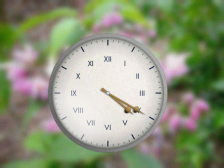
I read 4h20
